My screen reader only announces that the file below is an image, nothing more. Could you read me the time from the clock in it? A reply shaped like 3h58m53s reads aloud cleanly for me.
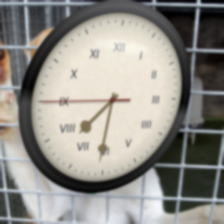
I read 7h30m45s
